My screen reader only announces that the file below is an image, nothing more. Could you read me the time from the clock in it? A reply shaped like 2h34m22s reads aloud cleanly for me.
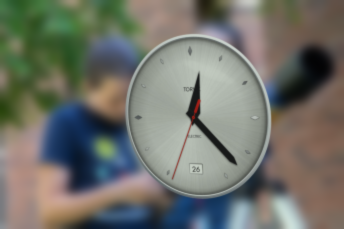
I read 12h22m34s
